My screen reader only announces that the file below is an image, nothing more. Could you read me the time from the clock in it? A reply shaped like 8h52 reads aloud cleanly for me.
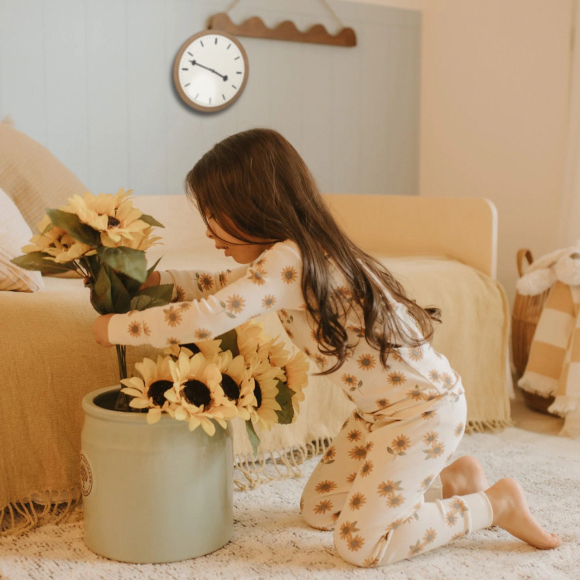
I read 3h48
